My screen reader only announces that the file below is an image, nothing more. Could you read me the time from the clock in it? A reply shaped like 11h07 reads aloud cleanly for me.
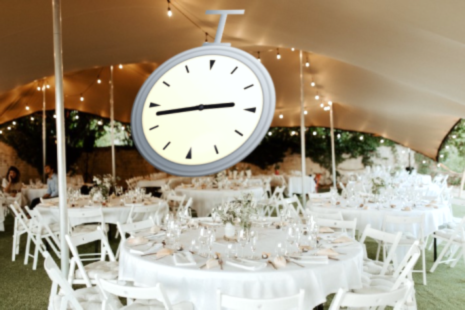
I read 2h43
